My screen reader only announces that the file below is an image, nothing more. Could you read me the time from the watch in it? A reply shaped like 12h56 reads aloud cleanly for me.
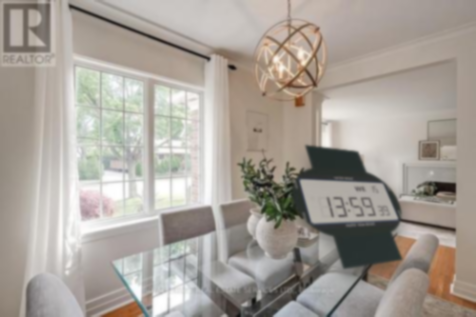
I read 13h59
